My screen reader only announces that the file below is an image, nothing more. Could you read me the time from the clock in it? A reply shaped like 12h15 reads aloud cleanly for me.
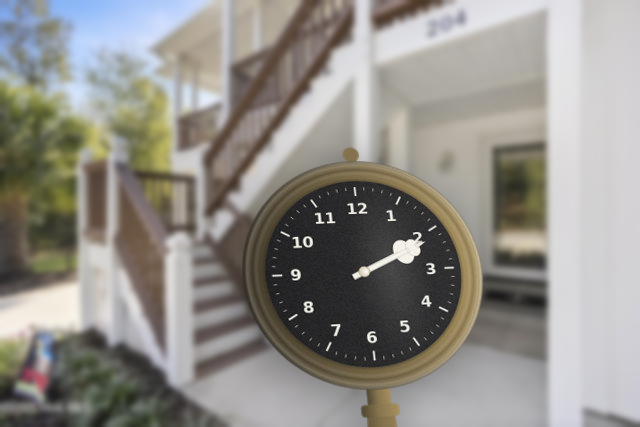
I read 2h11
